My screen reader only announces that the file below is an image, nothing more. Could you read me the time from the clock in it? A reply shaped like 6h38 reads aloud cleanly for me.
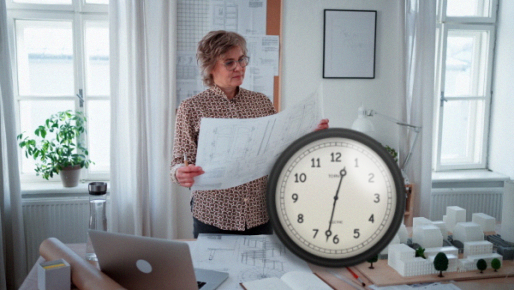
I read 12h32
